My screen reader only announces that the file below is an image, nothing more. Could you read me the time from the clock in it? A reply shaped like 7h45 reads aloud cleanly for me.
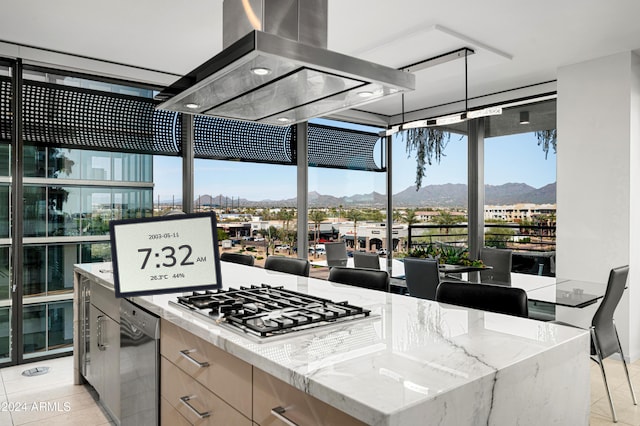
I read 7h32
